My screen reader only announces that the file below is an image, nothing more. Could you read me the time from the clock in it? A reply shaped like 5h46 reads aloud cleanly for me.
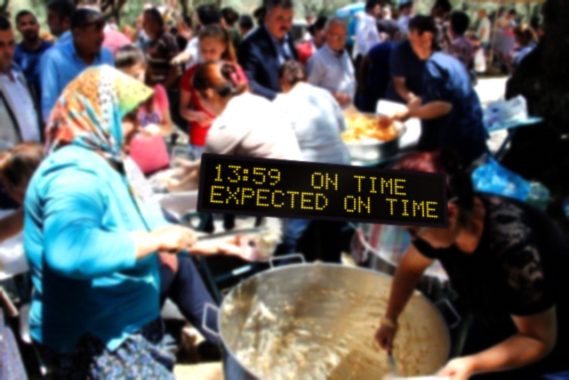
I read 13h59
